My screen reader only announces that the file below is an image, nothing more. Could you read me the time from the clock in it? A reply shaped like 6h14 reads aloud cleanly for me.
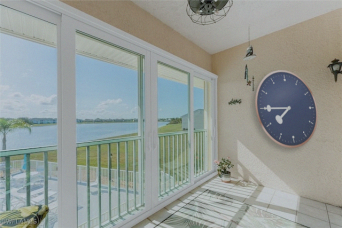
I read 7h45
